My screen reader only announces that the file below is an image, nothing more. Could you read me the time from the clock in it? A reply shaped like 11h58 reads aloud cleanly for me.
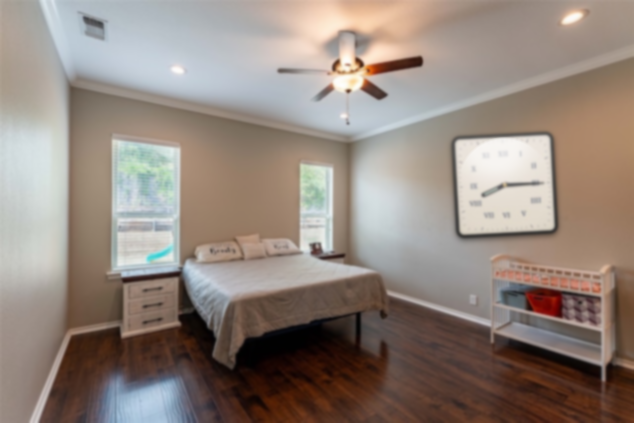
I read 8h15
